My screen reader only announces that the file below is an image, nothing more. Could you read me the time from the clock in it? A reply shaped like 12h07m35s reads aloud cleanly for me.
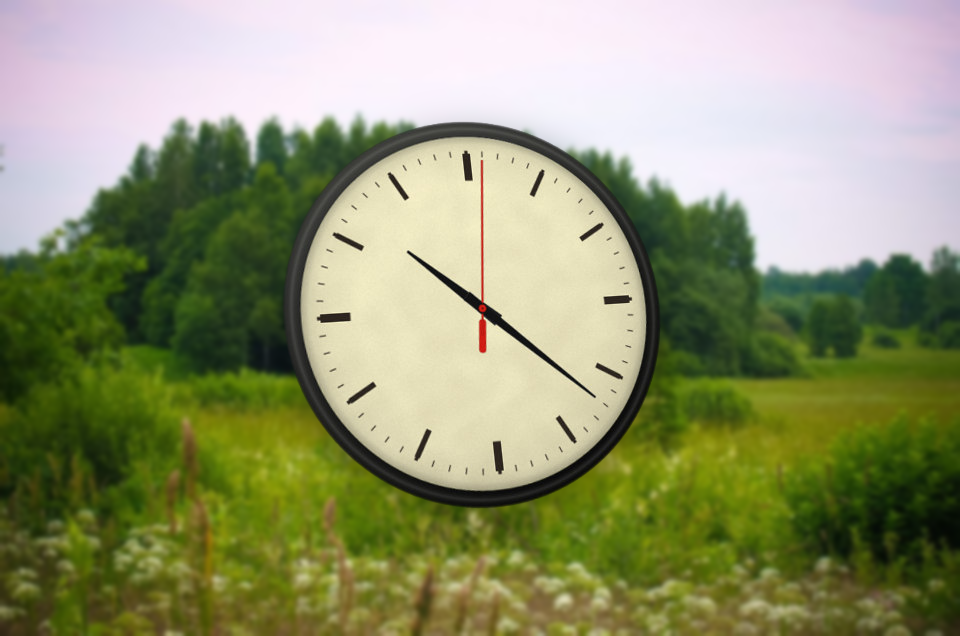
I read 10h22m01s
